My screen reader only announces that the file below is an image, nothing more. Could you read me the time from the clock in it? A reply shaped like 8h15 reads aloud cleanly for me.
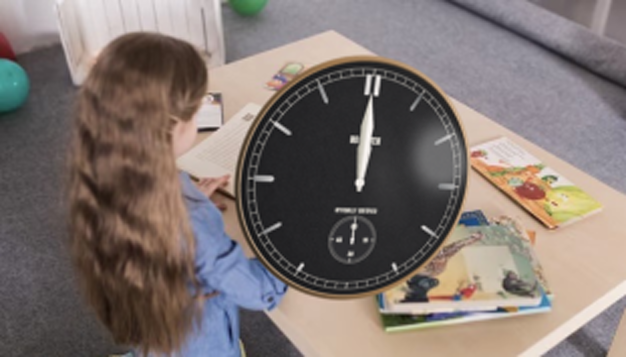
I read 12h00
